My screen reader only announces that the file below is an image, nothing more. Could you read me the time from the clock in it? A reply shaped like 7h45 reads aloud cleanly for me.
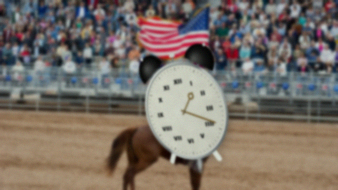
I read 1h19
